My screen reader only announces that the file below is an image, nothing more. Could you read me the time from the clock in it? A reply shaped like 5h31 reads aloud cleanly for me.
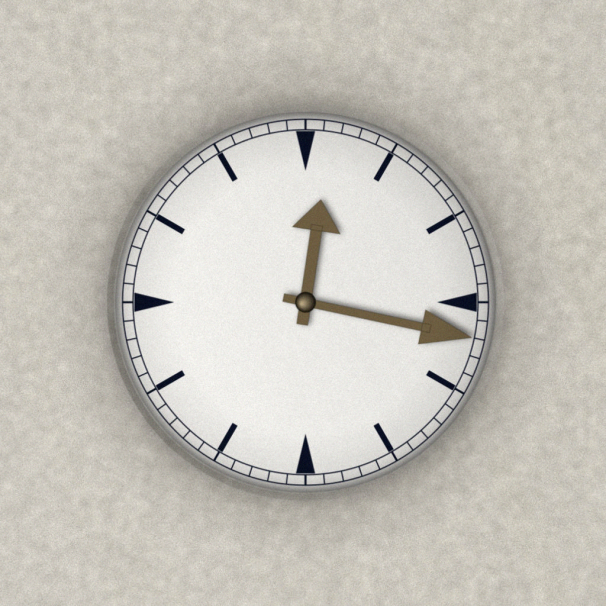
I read 12h17
